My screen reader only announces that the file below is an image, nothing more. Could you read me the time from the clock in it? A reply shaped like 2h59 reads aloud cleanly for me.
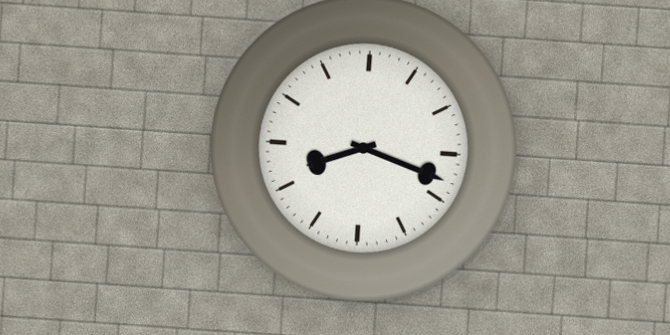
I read 8h18
